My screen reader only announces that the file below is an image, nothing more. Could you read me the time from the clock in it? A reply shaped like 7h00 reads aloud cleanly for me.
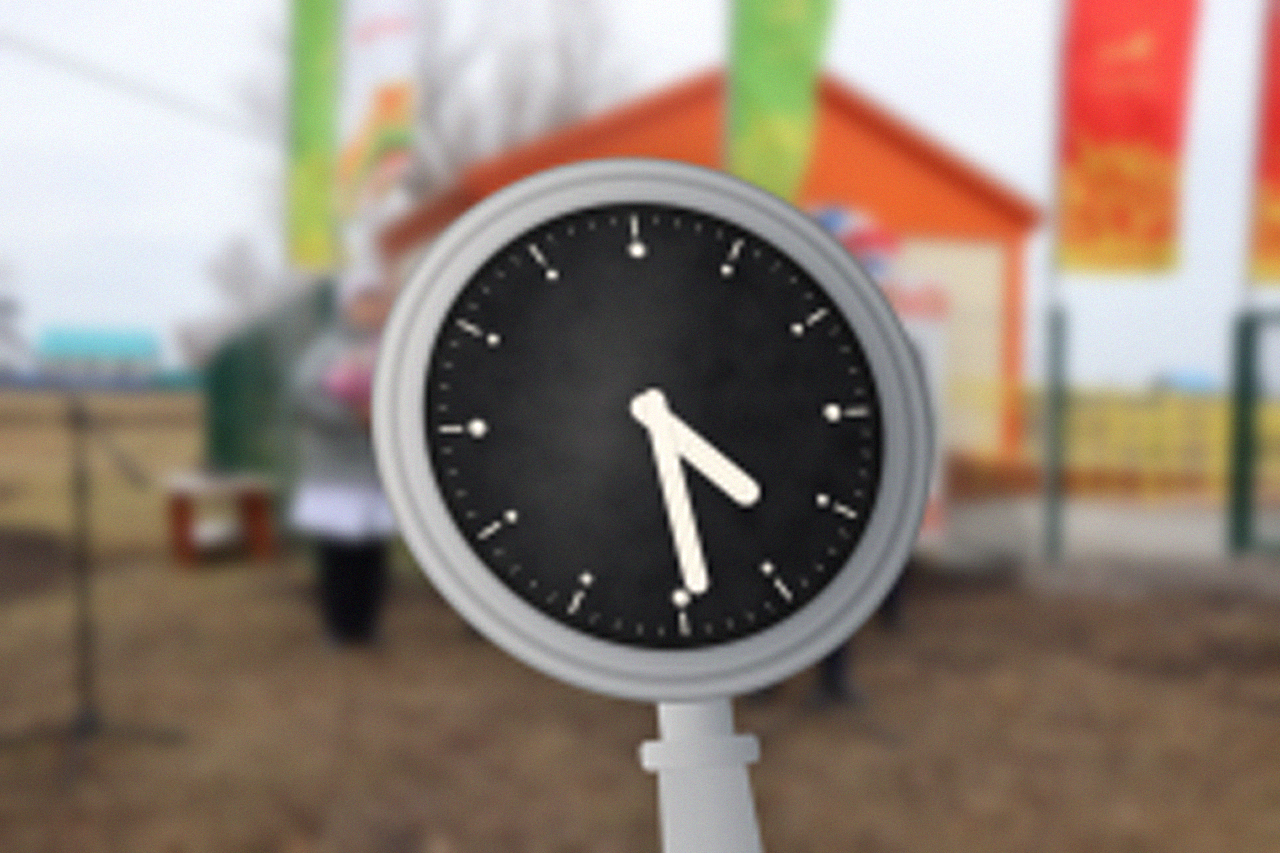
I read 4h29
